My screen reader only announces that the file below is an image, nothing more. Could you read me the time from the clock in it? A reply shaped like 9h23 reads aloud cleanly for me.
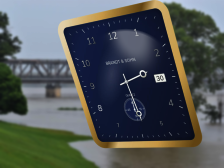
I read 2h29
